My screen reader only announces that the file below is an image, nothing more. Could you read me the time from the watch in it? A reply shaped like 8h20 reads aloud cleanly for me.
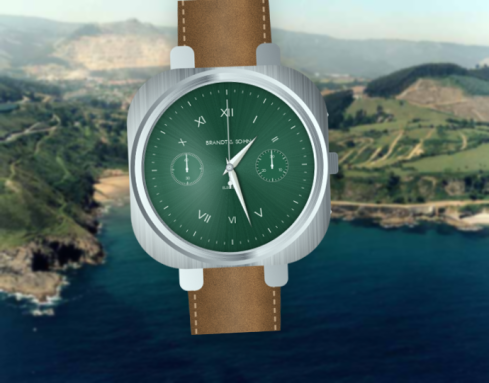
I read 1h27
